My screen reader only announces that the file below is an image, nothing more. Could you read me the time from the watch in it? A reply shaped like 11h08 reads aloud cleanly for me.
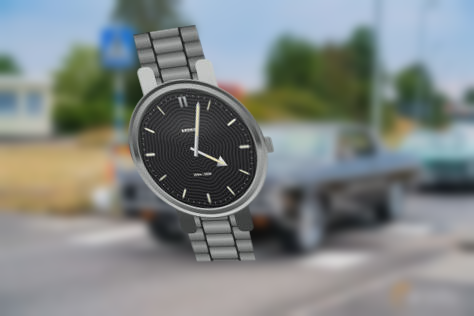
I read 4h03
